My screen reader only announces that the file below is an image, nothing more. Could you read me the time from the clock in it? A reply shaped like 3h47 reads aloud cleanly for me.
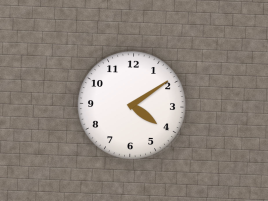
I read 4h09
